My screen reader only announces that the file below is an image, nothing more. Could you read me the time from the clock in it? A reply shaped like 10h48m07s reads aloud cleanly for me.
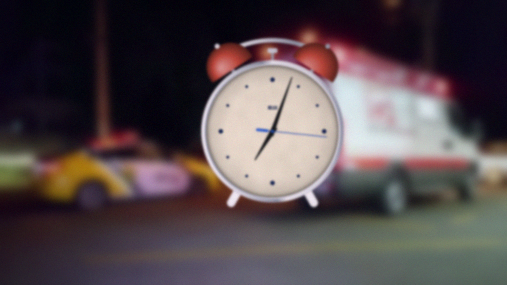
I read 7h03m16s
